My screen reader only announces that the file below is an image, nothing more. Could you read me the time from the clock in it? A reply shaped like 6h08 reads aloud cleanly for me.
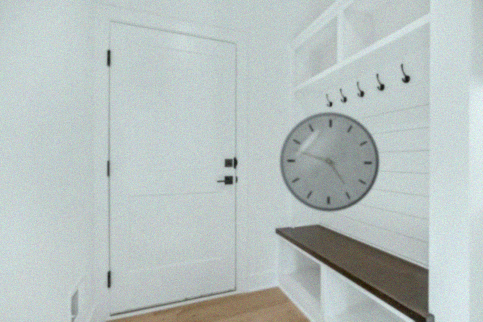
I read 4h48
